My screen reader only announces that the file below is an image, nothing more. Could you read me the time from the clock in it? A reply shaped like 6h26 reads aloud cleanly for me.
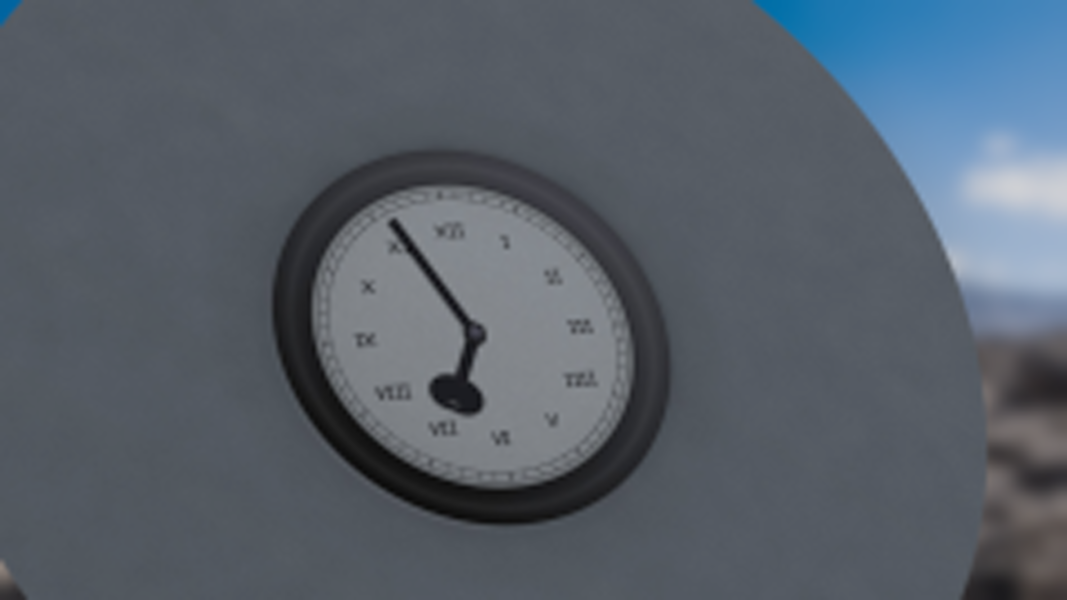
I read 6h56
